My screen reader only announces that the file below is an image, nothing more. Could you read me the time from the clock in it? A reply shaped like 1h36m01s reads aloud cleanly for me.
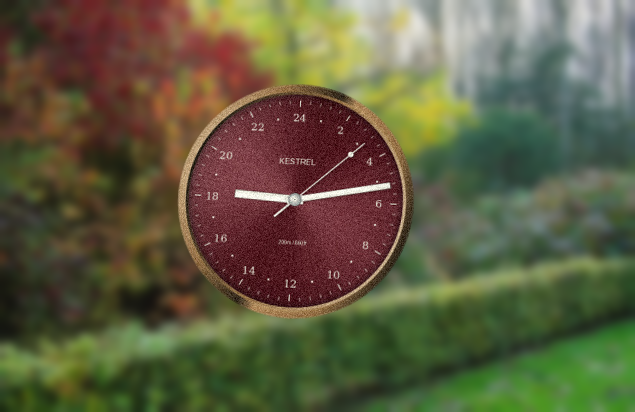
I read 18h13m08s
